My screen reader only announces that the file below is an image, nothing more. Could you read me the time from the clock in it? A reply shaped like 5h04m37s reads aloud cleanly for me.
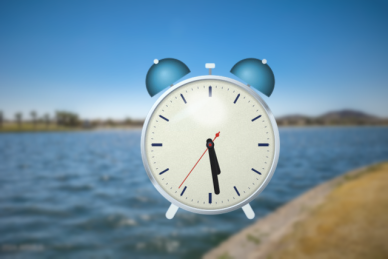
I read 5h28m36s
